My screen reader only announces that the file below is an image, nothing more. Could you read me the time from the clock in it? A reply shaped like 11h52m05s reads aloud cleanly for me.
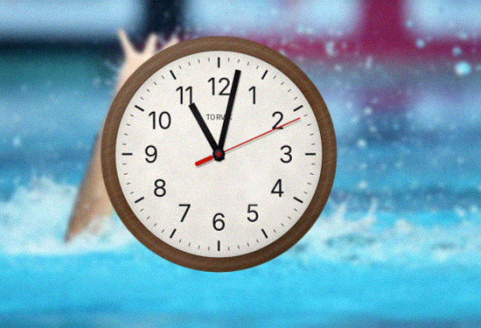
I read 11h02m11s
